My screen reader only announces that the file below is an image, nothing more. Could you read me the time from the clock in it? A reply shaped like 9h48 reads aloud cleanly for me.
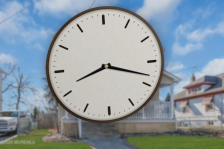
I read 8h18
